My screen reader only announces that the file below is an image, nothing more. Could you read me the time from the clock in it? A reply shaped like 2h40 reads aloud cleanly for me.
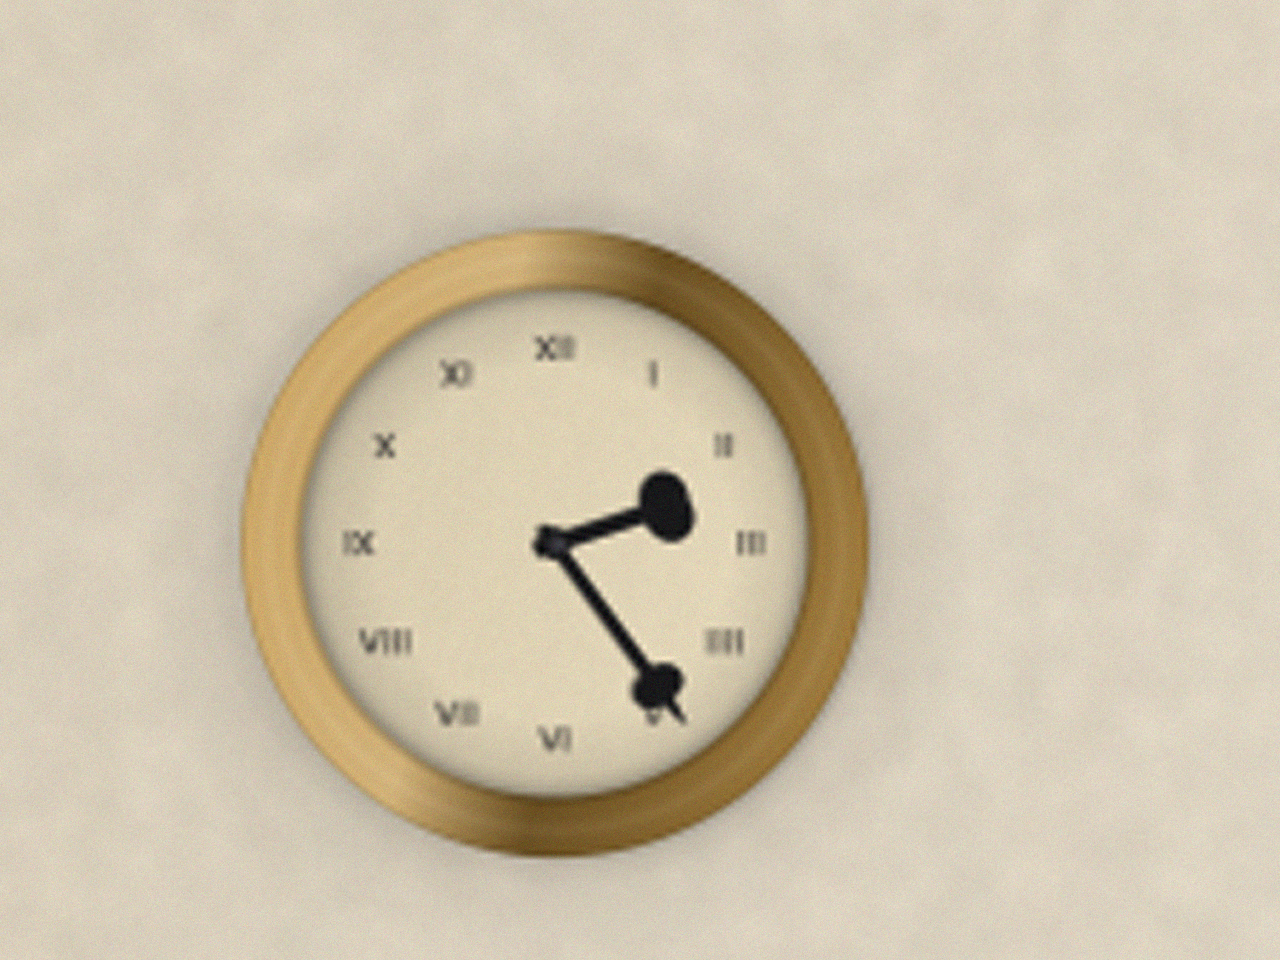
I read 2h24
